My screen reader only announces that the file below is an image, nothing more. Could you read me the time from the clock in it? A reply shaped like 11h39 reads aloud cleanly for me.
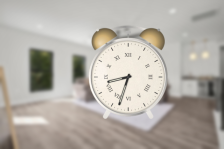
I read 8h33
